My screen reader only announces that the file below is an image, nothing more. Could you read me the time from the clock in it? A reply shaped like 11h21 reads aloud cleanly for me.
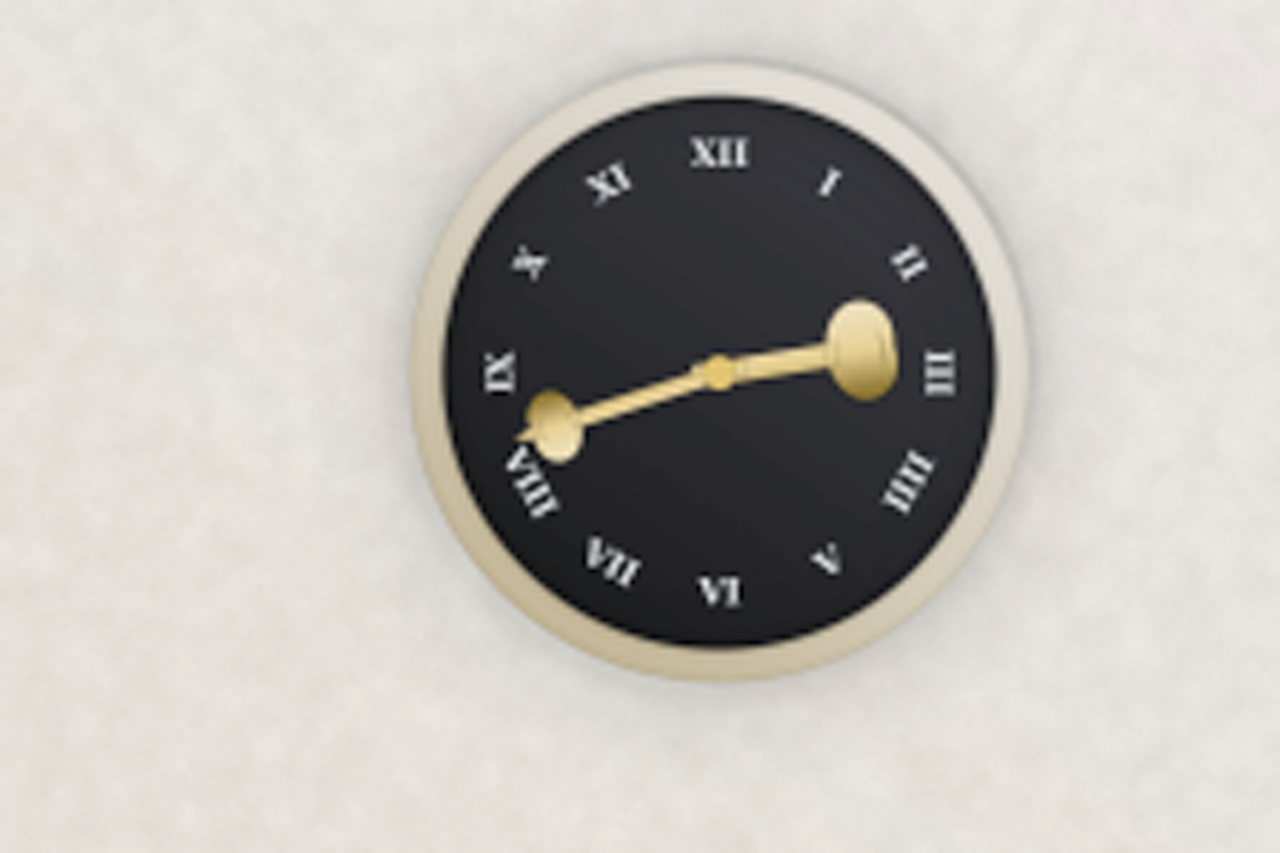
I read 2h42
